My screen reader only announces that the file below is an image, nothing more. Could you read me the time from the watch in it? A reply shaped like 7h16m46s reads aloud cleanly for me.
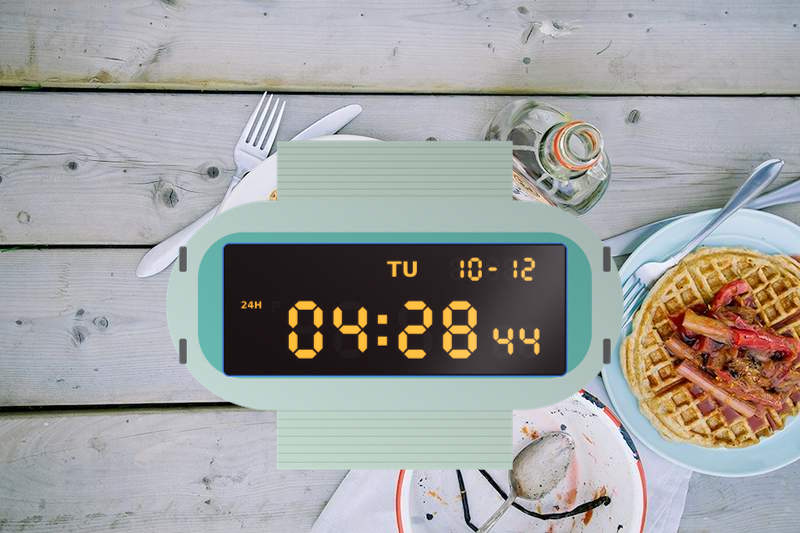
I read 4h28m44s
